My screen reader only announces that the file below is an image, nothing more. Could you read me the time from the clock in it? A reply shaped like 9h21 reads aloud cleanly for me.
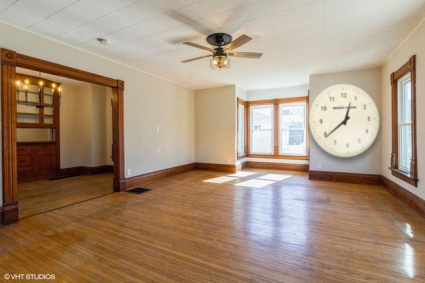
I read 12h39
